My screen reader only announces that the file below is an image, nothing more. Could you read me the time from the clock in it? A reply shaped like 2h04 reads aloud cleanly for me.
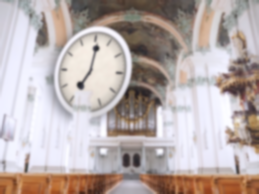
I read 7h01
